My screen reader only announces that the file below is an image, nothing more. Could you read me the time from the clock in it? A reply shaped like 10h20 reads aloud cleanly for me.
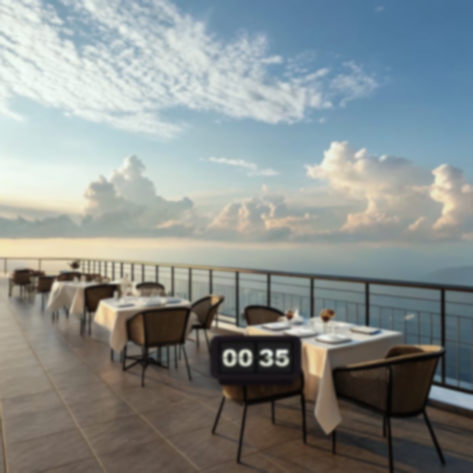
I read 0h35
